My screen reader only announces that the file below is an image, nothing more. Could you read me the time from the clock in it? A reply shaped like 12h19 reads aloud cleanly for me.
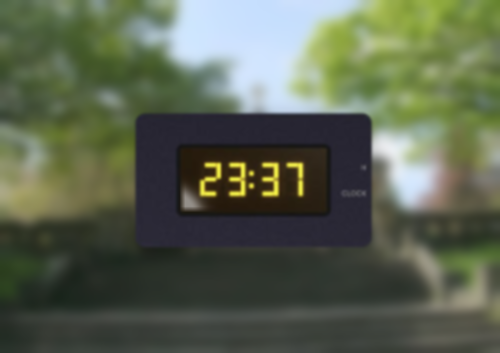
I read 23h37
